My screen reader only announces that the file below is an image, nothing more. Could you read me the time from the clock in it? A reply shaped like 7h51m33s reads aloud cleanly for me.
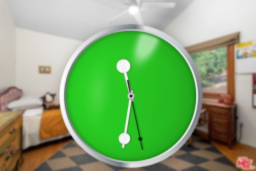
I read 11h31m28s
